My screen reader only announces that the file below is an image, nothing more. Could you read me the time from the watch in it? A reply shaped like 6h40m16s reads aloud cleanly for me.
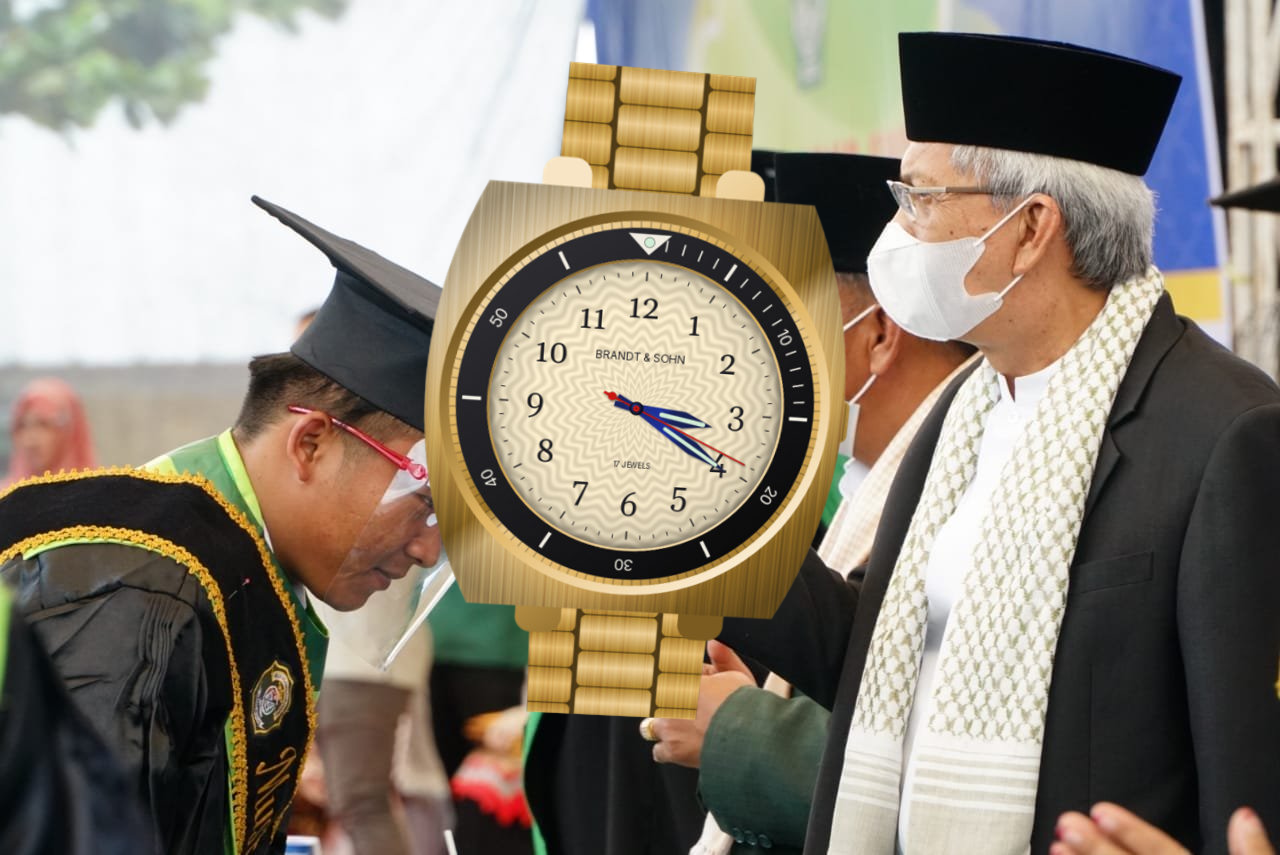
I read 3h20m19s
